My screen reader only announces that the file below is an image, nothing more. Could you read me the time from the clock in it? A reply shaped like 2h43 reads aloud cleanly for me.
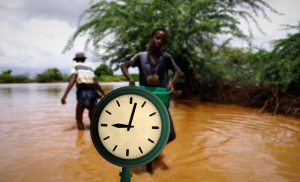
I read 9h02
